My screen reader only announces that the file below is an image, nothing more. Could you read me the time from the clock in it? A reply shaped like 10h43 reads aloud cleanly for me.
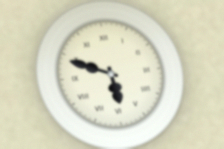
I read 5h49
